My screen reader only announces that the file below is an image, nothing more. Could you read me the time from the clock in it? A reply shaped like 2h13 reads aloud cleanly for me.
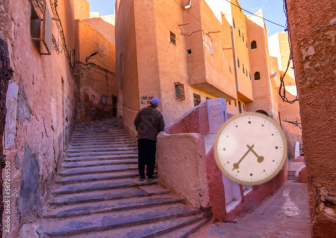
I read 4h37
